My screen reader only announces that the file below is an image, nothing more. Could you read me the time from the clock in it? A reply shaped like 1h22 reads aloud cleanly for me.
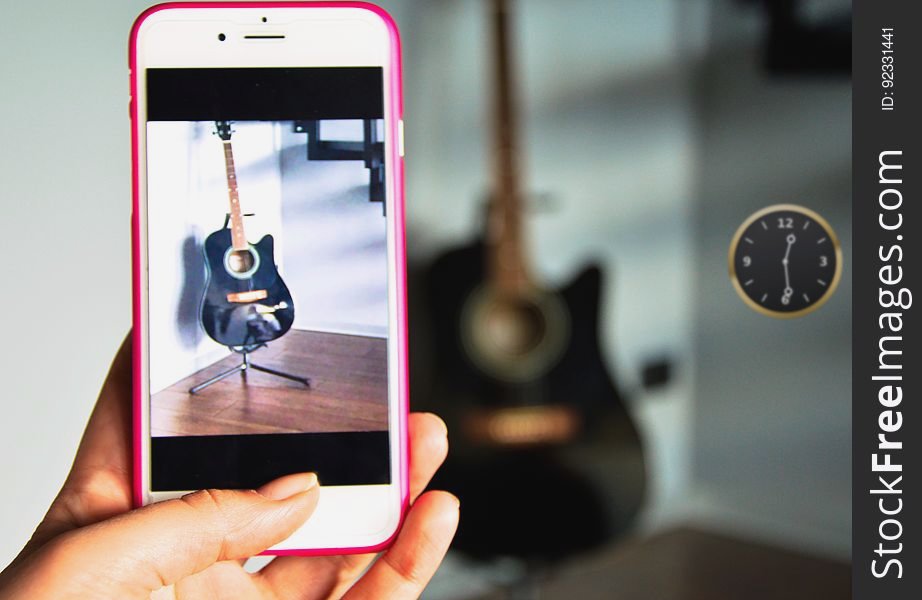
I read 12h29
